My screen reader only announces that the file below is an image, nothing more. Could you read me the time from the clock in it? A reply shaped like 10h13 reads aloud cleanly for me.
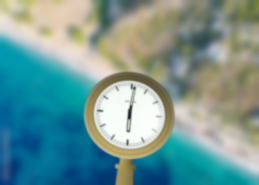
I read 6h01
